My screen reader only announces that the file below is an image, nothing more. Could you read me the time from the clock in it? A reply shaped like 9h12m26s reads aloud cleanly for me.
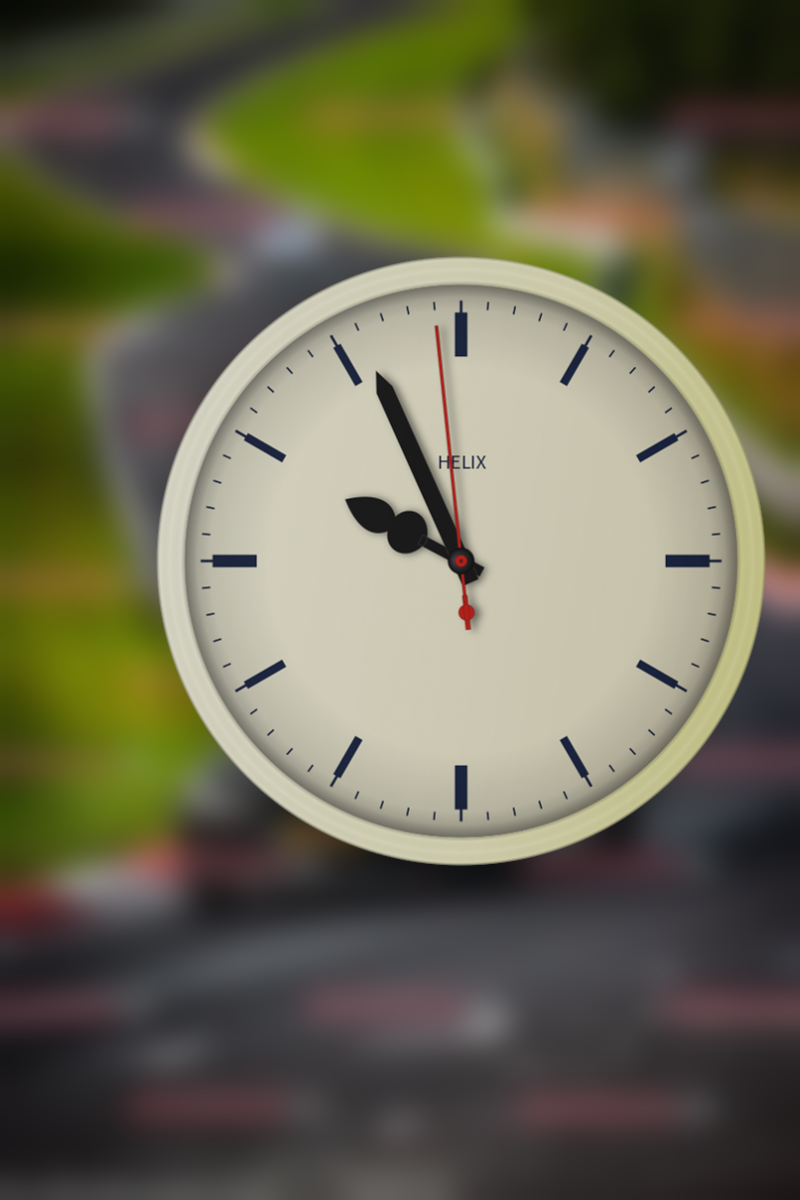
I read 9h55m59s
